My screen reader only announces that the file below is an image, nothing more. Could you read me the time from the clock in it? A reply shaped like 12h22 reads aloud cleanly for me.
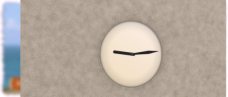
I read 9h14
